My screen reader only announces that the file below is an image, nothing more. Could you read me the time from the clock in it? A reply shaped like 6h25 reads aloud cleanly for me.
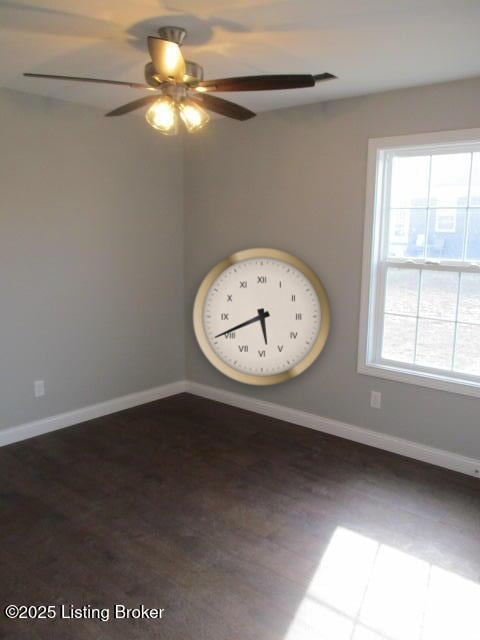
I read 5h41
